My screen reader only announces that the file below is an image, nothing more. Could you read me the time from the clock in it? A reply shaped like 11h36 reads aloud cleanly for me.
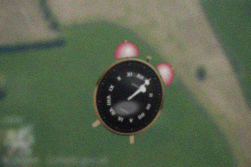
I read 1h04
